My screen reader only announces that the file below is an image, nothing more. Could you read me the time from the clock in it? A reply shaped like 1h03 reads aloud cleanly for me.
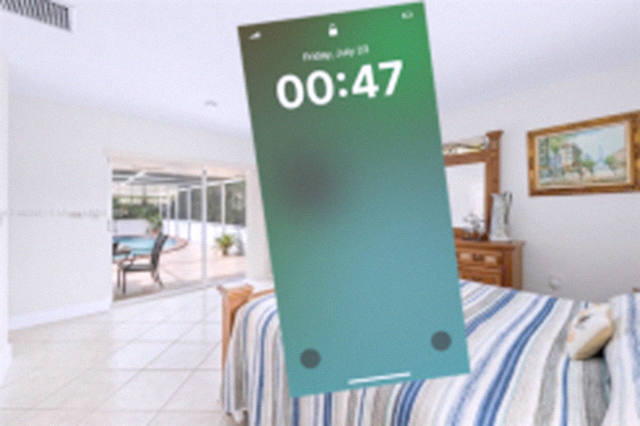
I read 0h47
